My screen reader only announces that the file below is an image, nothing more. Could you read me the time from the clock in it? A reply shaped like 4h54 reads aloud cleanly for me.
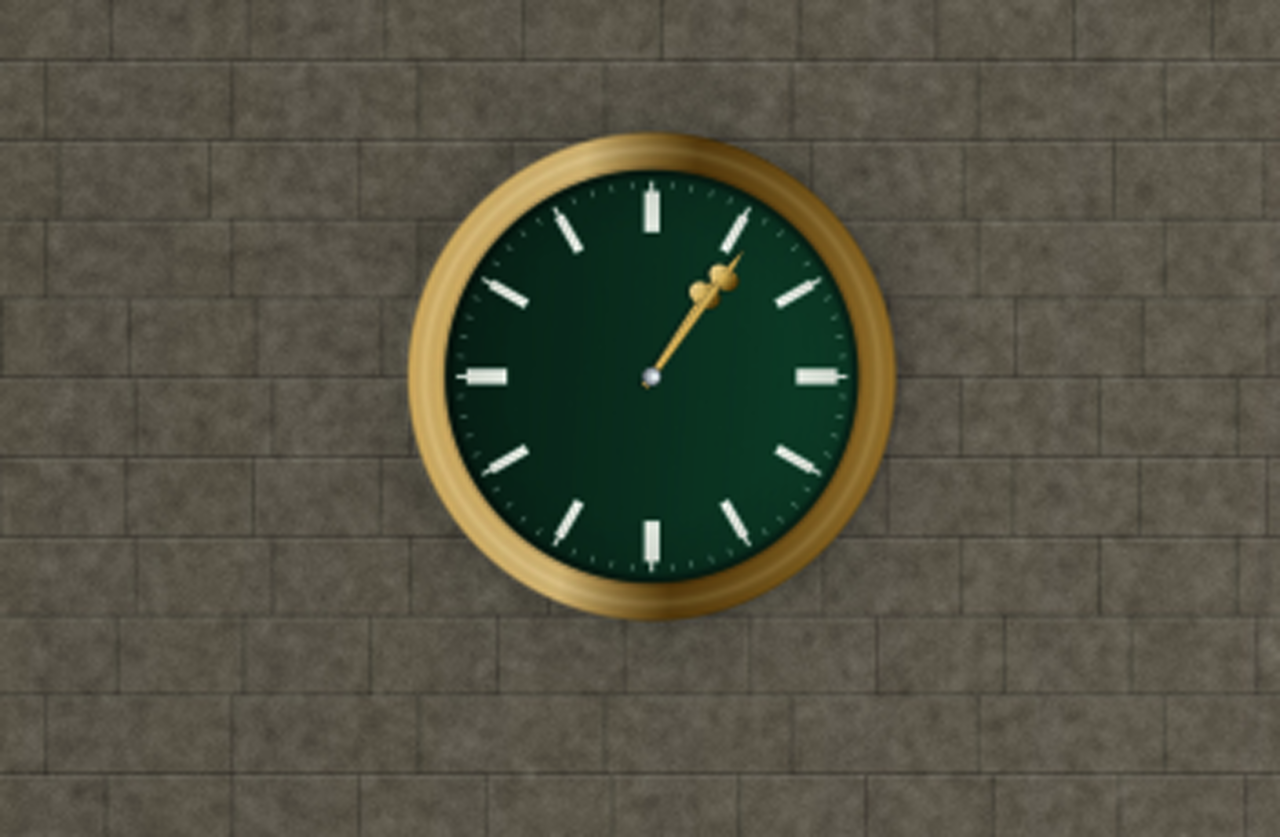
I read 1h06
